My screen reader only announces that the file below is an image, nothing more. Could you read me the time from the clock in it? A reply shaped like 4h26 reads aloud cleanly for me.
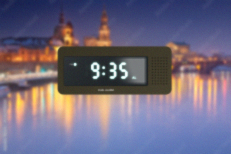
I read 9h35
